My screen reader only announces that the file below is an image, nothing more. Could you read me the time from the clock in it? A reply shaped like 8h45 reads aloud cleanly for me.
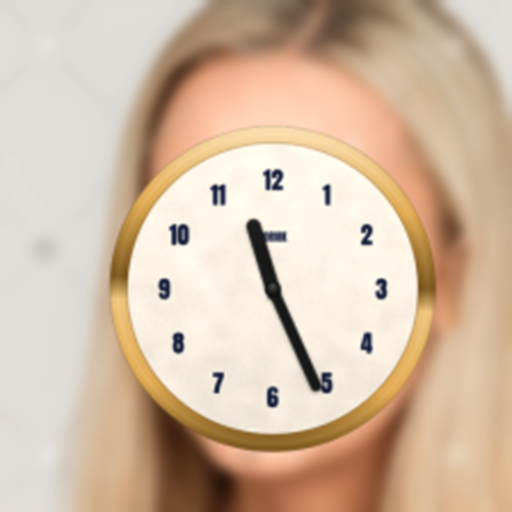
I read 11h26
